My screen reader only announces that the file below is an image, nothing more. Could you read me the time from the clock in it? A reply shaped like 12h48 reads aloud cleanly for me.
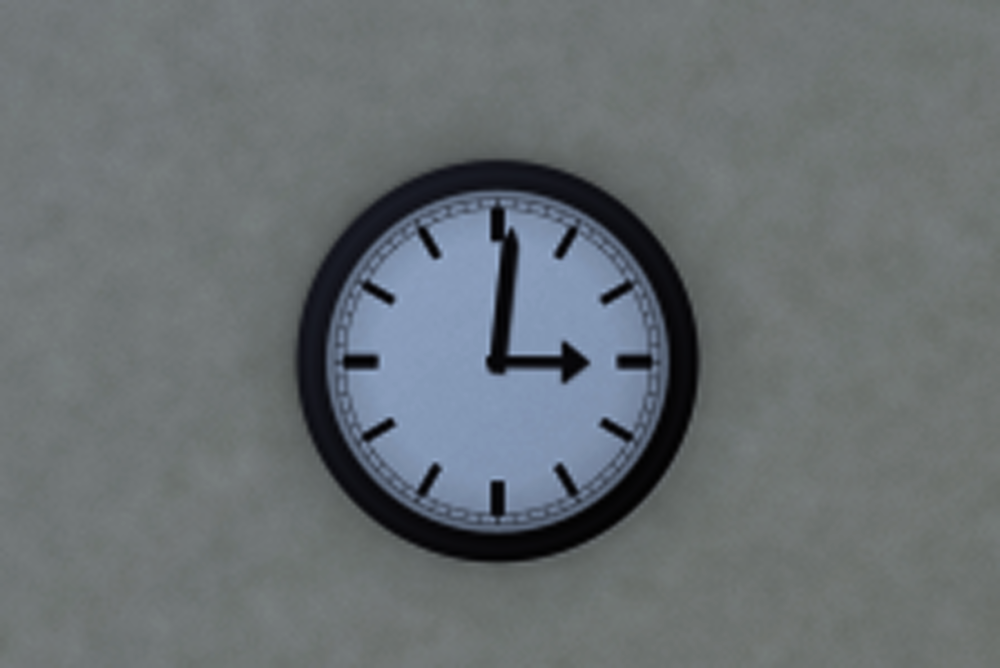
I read 3h01
